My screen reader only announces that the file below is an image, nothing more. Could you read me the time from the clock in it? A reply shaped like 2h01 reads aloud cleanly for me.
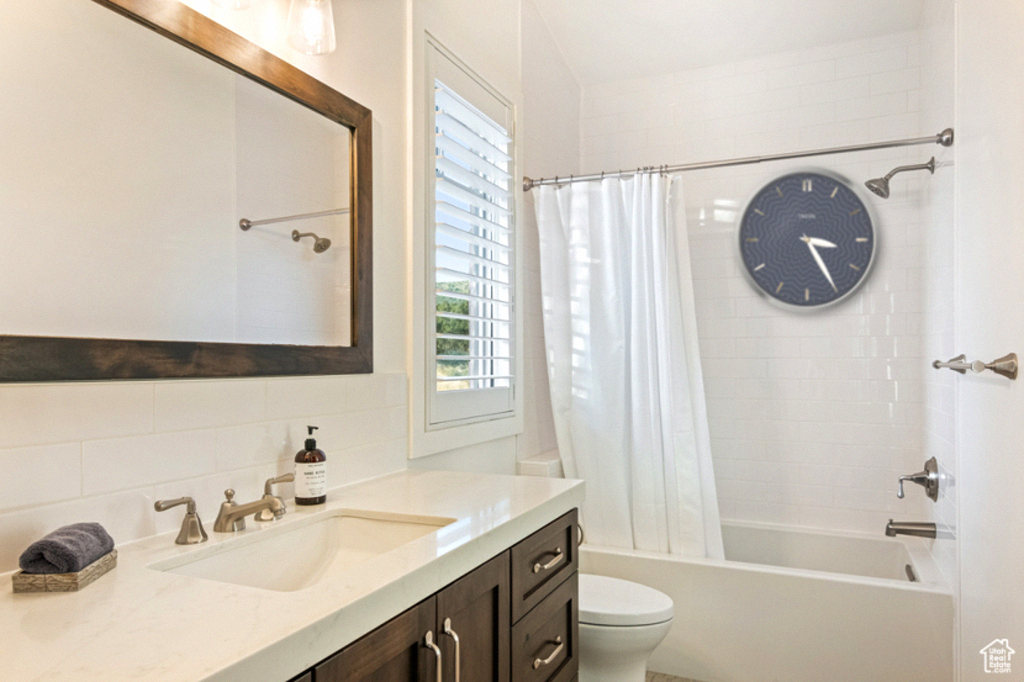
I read 3h25
